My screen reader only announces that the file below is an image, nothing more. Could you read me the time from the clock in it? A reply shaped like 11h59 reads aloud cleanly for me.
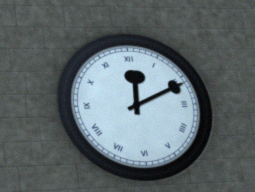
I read 12h11
